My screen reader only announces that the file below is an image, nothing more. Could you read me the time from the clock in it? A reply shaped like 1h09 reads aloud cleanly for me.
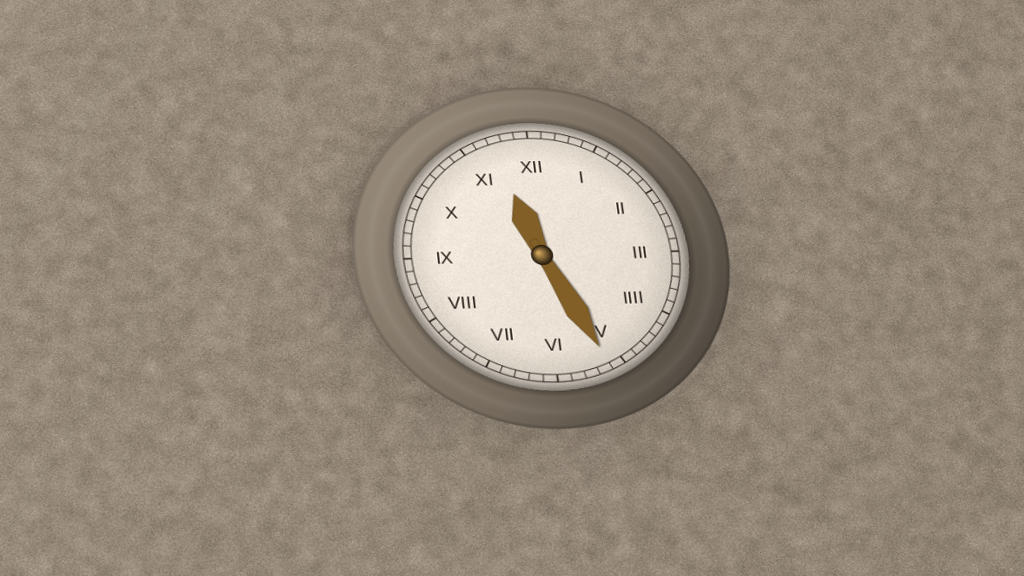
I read 11h26
